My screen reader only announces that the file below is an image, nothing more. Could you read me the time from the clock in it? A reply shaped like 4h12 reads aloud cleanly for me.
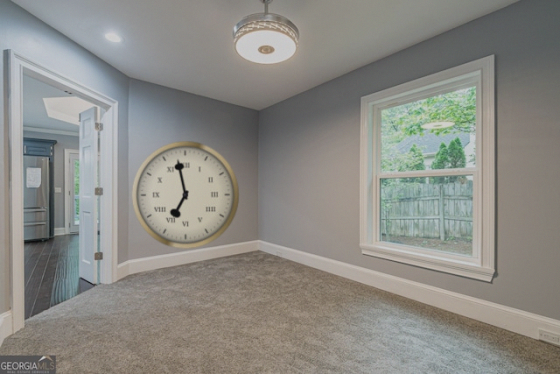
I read 6h58
